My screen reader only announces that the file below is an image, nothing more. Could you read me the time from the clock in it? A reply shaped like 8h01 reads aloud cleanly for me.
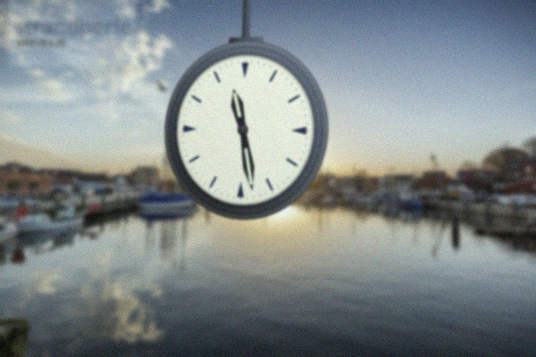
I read 11h28
